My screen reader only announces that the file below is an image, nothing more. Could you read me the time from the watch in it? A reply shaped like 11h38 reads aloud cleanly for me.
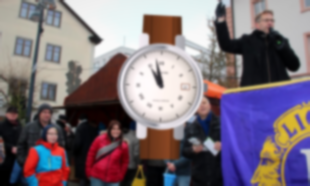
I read 10h58
